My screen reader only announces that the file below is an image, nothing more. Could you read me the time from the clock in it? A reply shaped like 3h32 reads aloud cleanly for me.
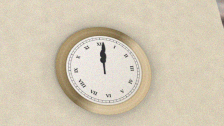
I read 12h01
